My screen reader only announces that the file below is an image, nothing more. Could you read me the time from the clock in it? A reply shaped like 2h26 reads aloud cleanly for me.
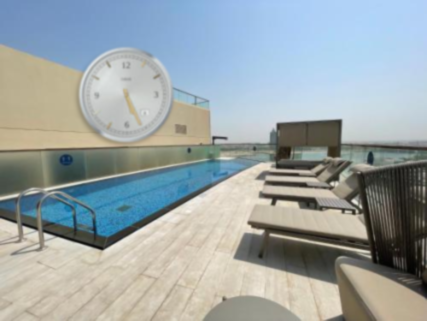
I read 5h26
